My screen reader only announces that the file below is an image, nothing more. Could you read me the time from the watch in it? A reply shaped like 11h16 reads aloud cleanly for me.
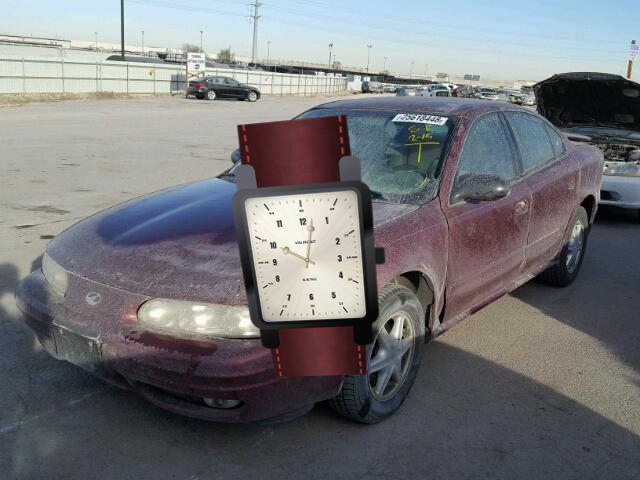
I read 10h02
